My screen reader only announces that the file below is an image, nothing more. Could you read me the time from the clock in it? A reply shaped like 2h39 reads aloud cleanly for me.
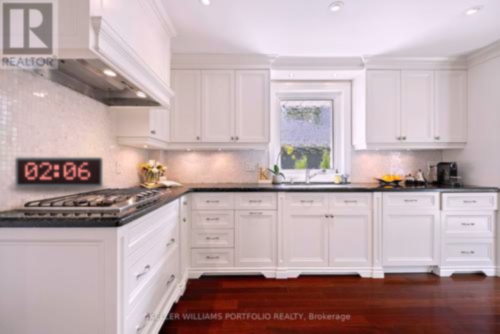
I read 2h06
